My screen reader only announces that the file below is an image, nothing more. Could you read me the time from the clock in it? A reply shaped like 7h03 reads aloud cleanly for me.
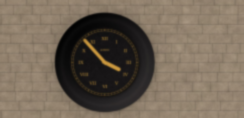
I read 3h53
